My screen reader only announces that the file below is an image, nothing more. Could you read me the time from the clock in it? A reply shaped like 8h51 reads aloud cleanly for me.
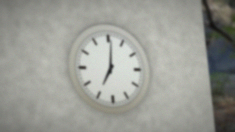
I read 7h01
